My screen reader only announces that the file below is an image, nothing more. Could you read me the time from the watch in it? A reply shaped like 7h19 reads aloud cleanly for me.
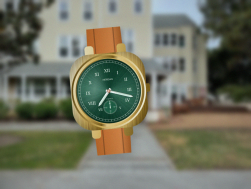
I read 7h18
